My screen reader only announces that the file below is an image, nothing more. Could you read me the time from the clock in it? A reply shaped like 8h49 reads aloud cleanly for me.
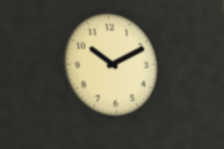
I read 10h11
